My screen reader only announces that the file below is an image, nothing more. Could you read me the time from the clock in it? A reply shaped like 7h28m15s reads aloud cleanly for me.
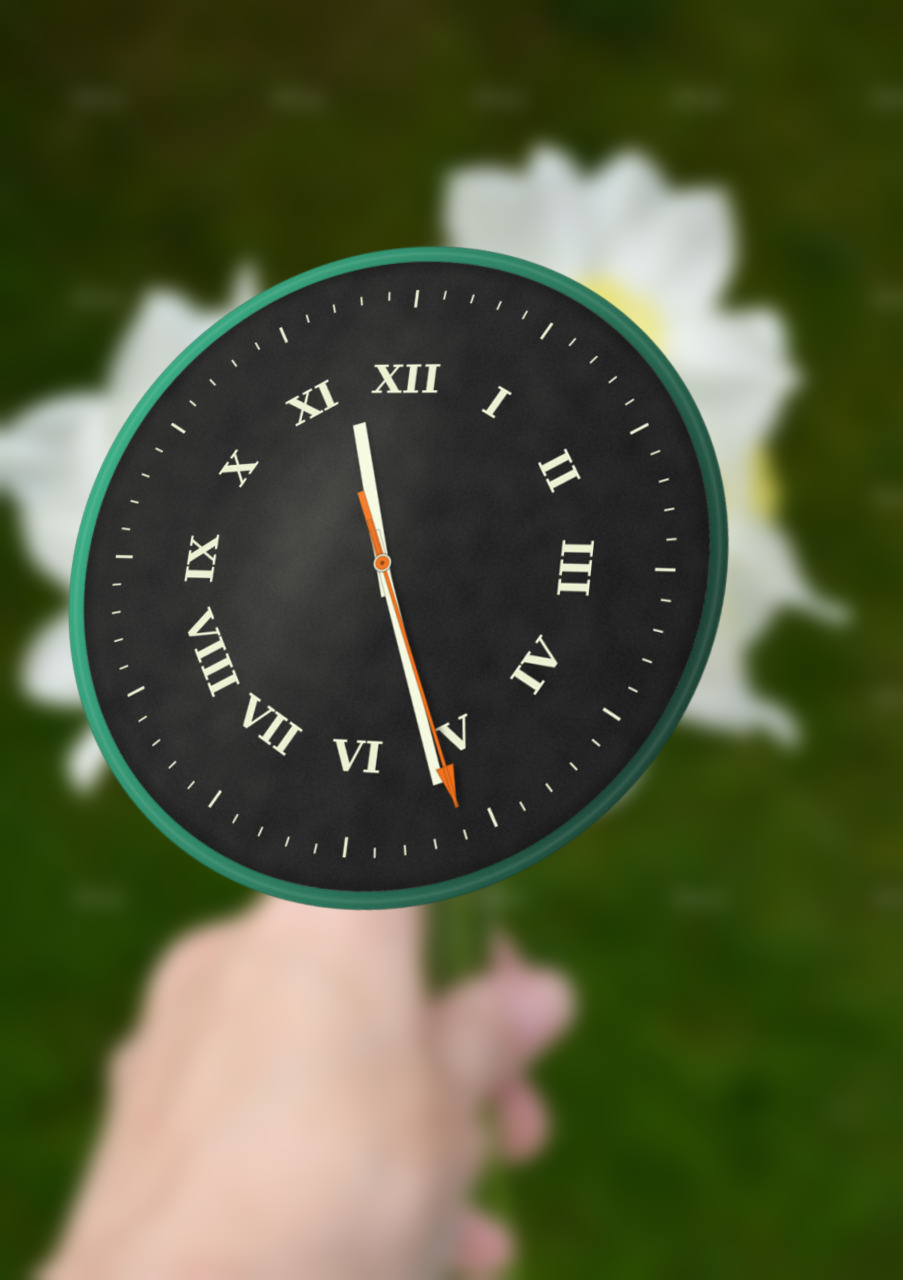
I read 11h26m26s
